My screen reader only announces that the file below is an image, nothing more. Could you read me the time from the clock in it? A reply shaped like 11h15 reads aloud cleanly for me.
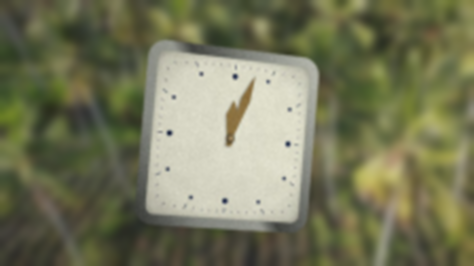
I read 12h03
